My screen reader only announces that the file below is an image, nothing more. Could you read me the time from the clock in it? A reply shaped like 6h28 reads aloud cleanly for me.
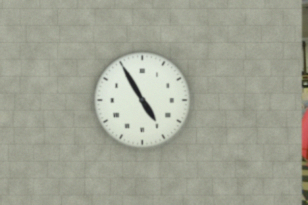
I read 4h55
